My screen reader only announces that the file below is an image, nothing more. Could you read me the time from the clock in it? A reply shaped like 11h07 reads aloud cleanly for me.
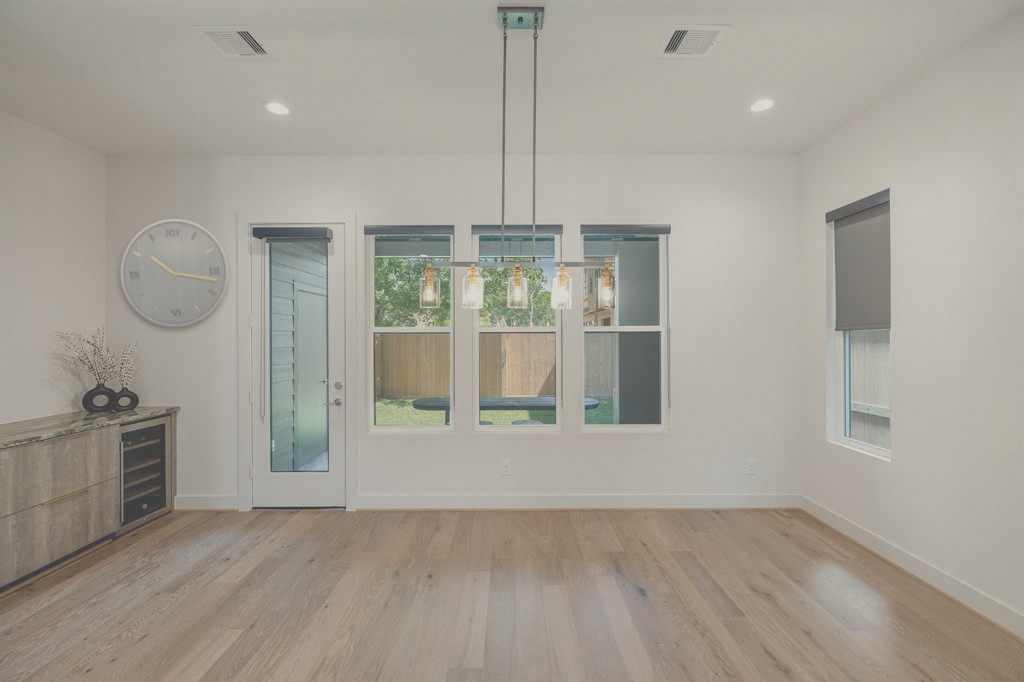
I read 10h17
